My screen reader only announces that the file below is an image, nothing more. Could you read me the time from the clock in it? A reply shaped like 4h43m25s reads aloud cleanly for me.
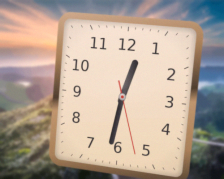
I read 12h31m27s
